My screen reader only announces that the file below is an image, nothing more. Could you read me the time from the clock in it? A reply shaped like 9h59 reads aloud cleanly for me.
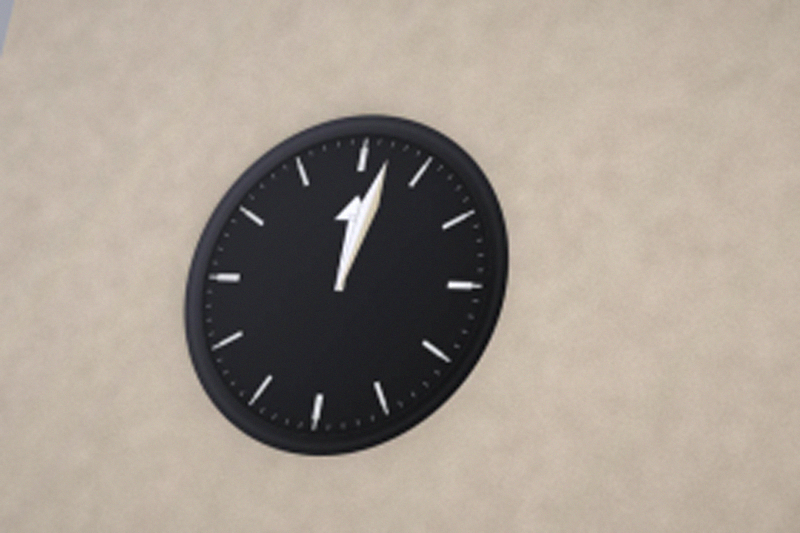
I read 12h02
